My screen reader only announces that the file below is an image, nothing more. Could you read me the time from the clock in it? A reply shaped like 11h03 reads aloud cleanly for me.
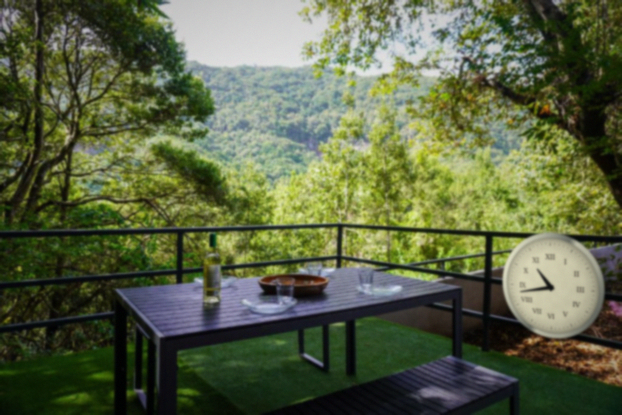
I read 10h43
